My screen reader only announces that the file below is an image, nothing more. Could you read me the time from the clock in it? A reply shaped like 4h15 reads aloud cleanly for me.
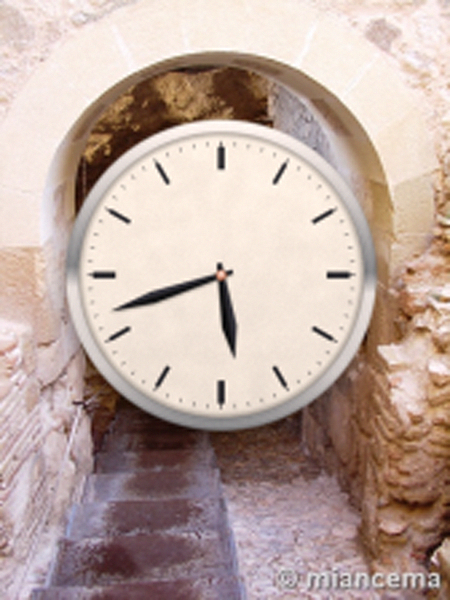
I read 5h42
